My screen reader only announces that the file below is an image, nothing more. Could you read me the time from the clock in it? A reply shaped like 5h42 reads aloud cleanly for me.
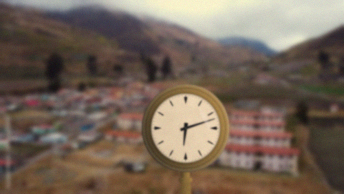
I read 6h12
